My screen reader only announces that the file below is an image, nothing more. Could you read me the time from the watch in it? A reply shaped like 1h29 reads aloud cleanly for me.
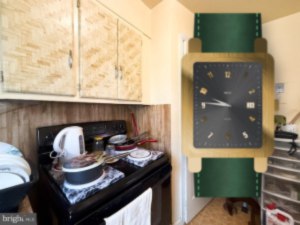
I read 9h46
